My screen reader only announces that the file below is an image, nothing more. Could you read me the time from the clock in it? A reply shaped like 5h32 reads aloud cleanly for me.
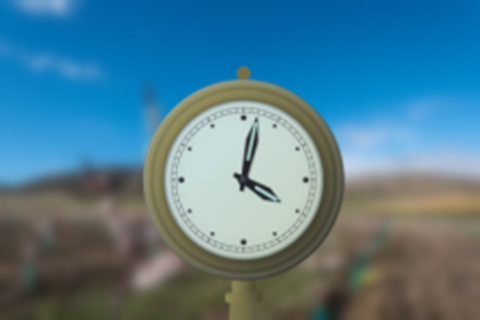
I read 4h02
